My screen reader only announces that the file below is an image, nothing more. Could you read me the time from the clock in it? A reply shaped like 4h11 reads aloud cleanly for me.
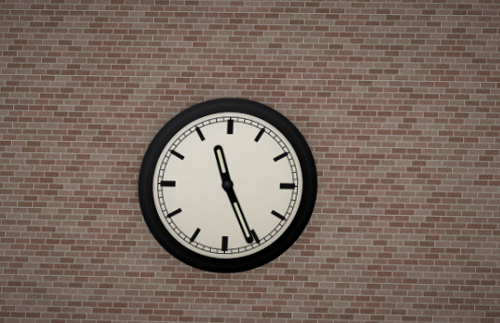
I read 11h26
